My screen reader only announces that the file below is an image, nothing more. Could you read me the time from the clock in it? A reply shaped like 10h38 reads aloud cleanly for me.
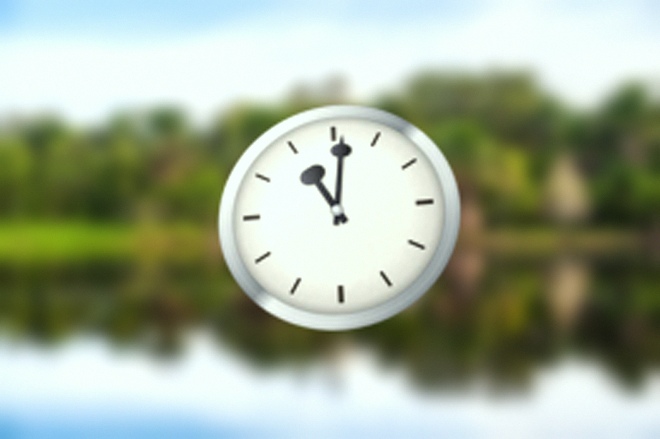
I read 11h01
